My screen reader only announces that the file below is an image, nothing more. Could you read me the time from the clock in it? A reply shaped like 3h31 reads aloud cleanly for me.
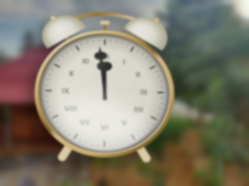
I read 11h59
